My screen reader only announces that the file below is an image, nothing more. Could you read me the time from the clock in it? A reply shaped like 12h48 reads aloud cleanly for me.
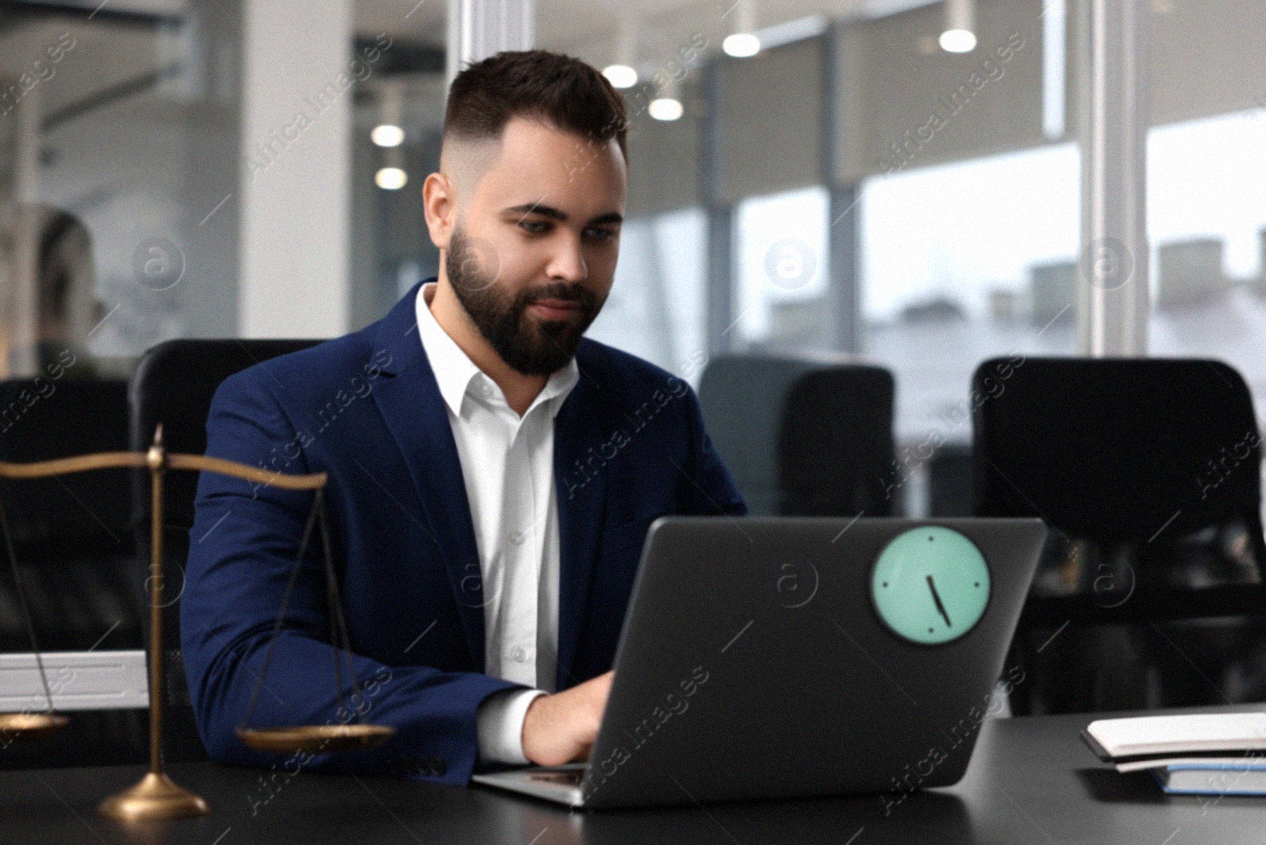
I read 5h26
